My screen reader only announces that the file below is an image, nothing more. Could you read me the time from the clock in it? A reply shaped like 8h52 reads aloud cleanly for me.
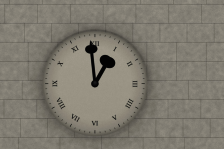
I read 12h59
